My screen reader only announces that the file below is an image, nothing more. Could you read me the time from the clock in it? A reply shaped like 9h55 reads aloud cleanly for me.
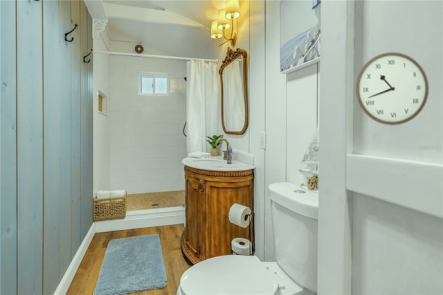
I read 10h42
